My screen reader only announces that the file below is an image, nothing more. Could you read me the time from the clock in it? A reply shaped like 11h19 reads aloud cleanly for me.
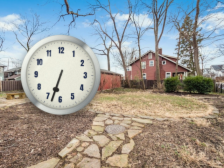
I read 6h33
